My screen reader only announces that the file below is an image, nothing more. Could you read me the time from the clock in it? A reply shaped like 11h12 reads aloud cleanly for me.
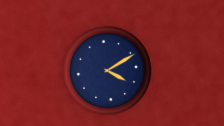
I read 4h11
